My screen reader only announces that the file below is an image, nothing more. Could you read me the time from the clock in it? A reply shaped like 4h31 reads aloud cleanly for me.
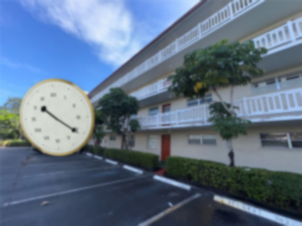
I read 10h21
